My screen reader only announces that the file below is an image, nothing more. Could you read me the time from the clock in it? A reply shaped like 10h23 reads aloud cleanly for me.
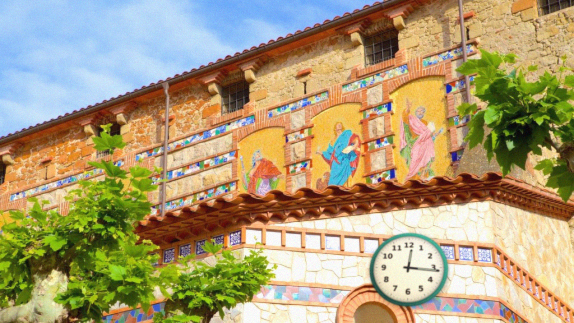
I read 12h16
